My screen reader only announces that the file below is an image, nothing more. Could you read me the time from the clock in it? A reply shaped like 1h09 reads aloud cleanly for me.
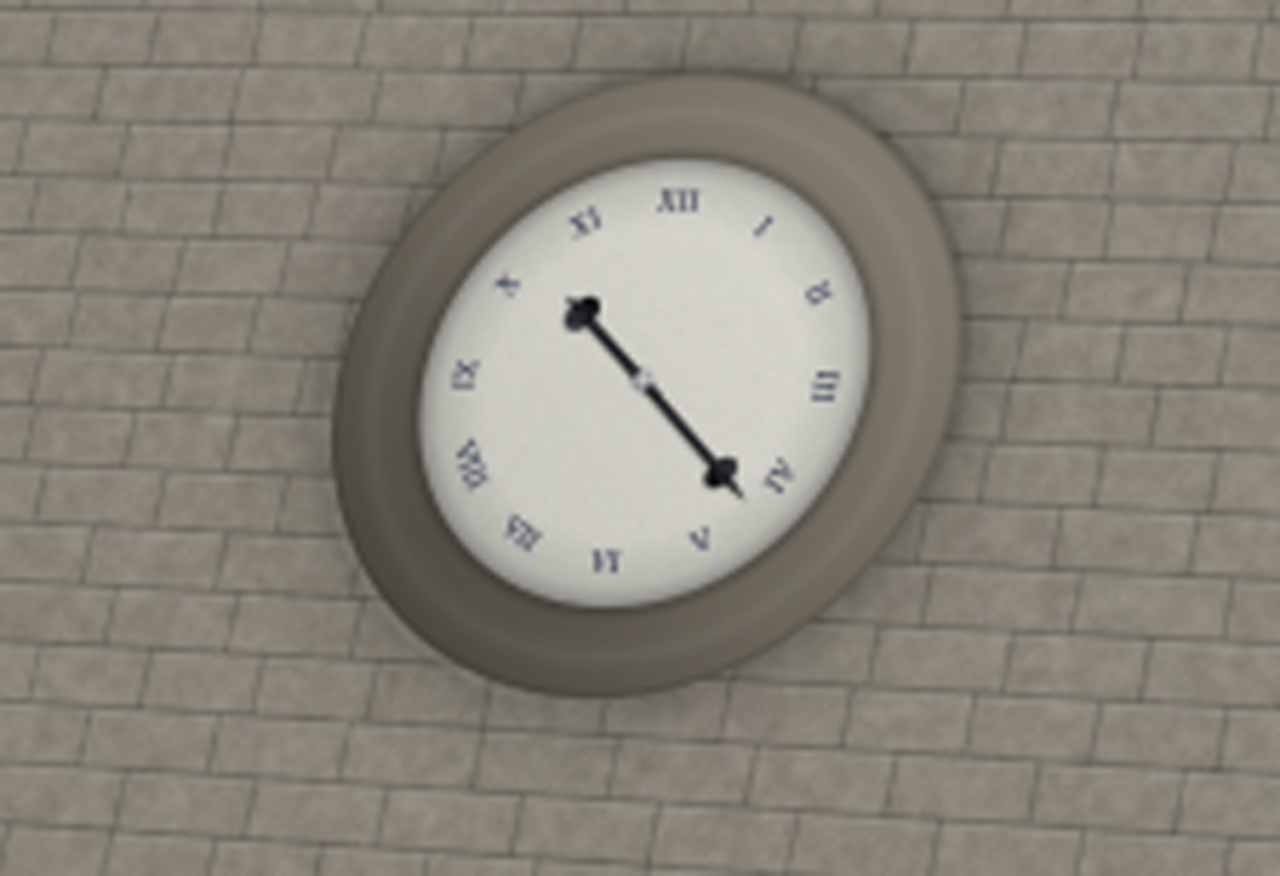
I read 10h22
